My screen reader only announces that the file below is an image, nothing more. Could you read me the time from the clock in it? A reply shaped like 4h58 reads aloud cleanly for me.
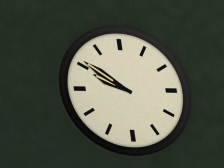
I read 9h51
